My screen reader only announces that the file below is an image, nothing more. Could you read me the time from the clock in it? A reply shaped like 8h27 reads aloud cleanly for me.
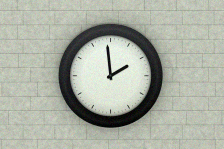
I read 1h59
